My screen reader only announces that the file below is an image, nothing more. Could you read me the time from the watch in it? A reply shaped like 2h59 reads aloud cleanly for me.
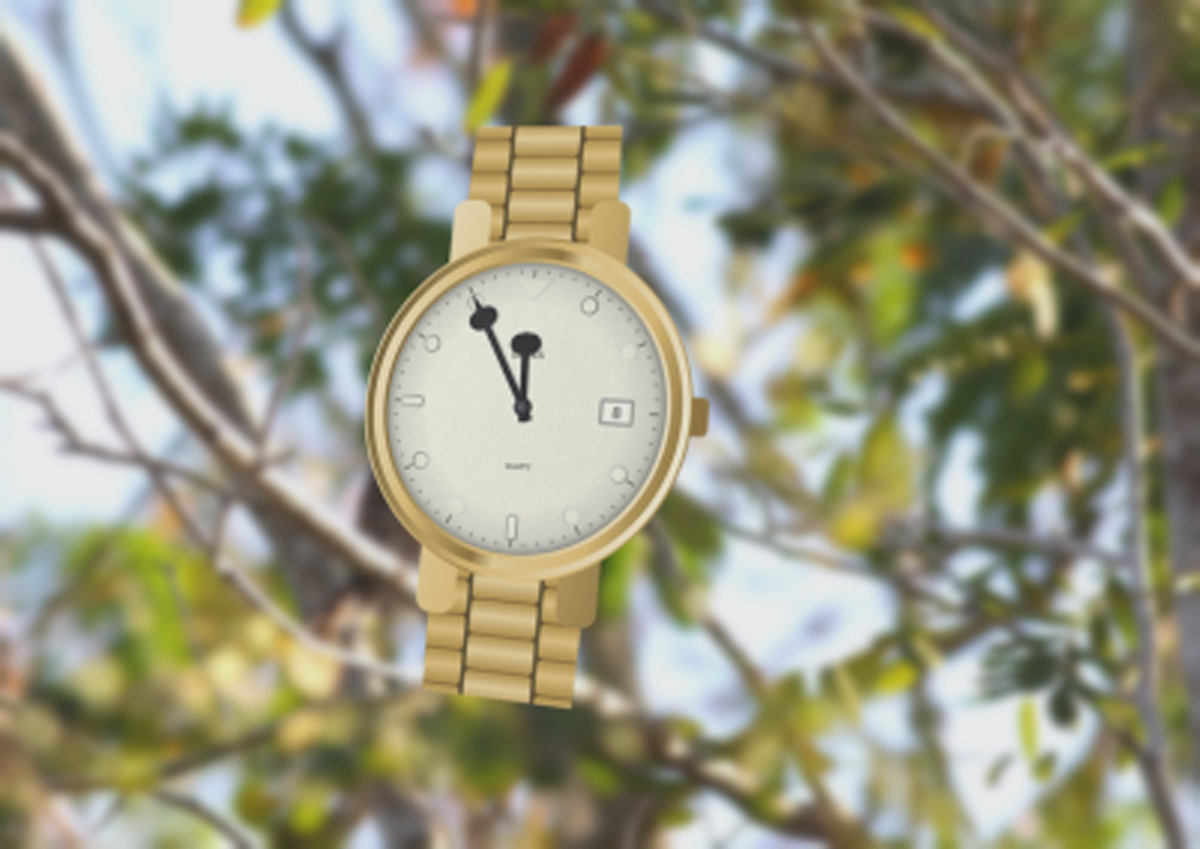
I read 11h55
